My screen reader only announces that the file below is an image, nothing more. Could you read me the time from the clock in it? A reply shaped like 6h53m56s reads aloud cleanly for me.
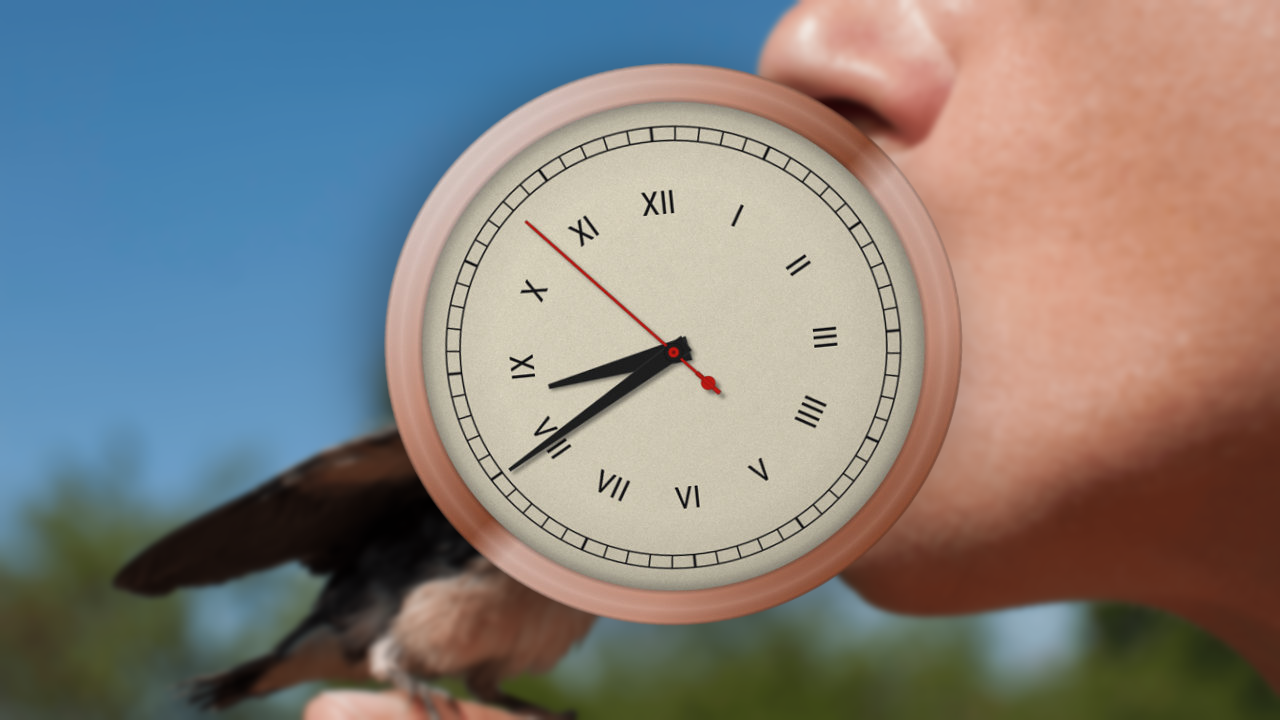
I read 8h39m53s
